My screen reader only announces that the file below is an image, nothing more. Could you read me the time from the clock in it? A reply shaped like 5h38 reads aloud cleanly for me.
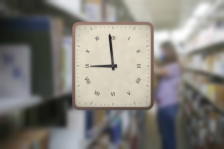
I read 8h59
